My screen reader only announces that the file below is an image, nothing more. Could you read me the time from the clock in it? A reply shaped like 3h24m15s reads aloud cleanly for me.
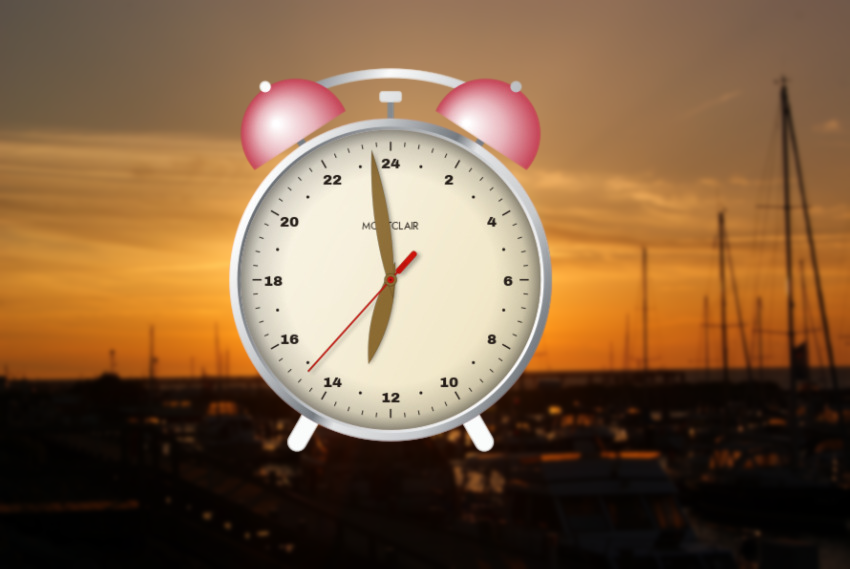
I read 12h58m37s
